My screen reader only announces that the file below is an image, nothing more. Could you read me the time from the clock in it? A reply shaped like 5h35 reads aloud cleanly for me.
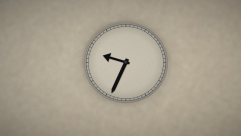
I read 9h34
